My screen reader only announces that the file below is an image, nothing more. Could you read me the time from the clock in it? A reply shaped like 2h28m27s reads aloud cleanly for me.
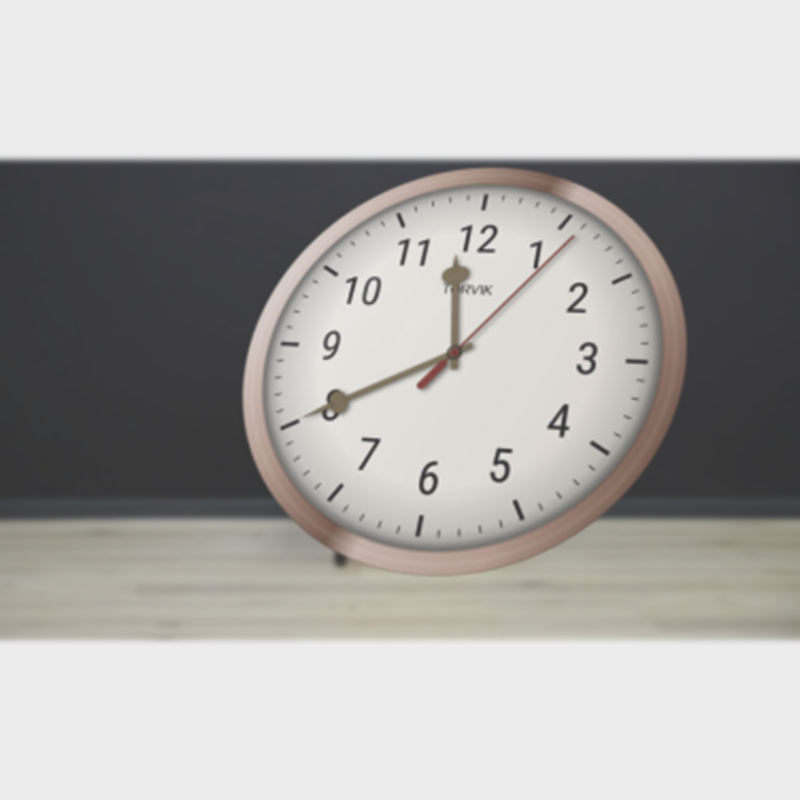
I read 11h40m06s
